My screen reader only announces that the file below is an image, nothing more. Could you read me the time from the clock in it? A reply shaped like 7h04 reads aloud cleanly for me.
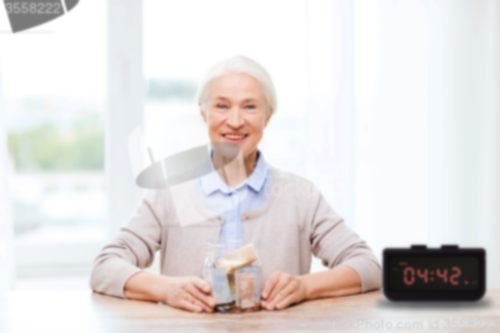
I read 4h42
